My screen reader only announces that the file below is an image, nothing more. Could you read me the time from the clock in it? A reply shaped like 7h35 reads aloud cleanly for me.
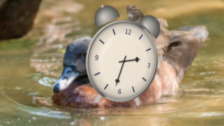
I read 2h32
